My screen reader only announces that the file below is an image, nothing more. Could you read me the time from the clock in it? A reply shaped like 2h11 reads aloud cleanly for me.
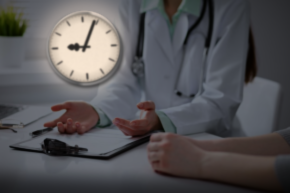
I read 9h04
